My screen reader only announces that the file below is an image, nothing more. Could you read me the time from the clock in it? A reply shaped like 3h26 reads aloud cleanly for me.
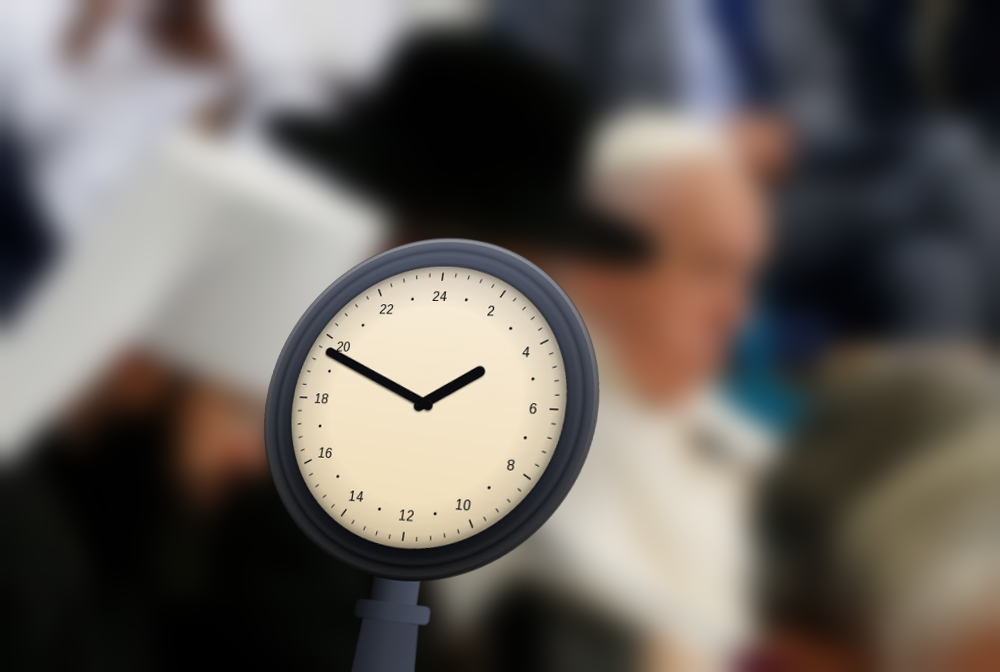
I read 3h49
